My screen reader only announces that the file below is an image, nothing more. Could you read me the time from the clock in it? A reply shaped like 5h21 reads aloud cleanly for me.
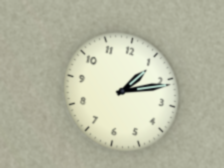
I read 1h11
